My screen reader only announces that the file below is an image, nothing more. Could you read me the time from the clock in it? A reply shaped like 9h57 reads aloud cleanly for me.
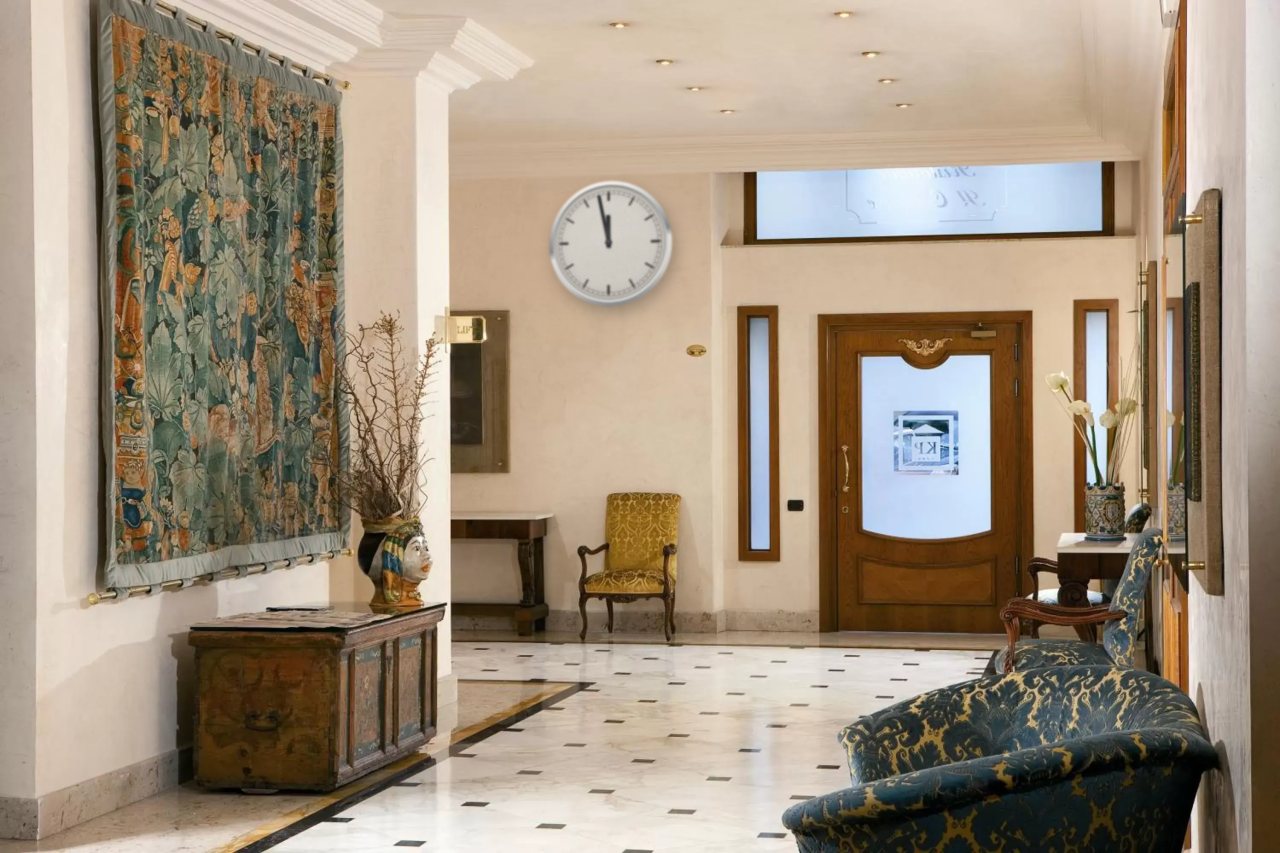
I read 11h58
